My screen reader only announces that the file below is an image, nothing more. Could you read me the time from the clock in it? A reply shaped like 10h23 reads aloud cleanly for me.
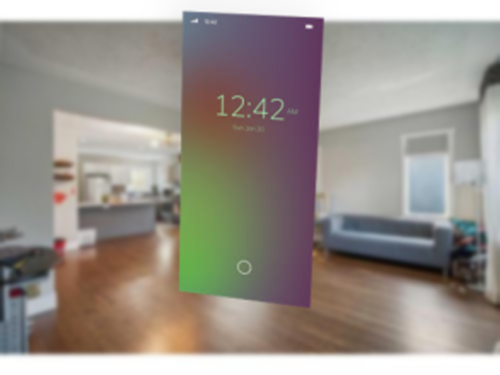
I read 12h42
